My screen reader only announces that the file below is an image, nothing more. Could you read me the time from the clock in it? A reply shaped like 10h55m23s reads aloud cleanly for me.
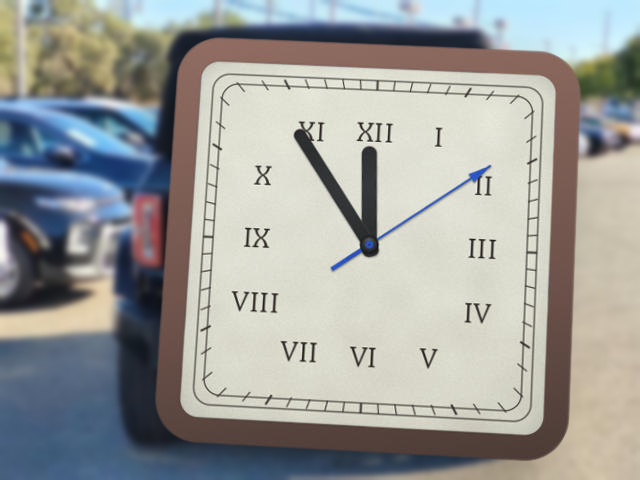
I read 11h54m09s
